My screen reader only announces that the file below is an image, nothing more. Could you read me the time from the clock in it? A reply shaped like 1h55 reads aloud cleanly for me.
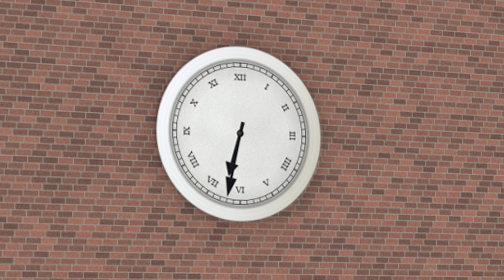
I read 6h32
